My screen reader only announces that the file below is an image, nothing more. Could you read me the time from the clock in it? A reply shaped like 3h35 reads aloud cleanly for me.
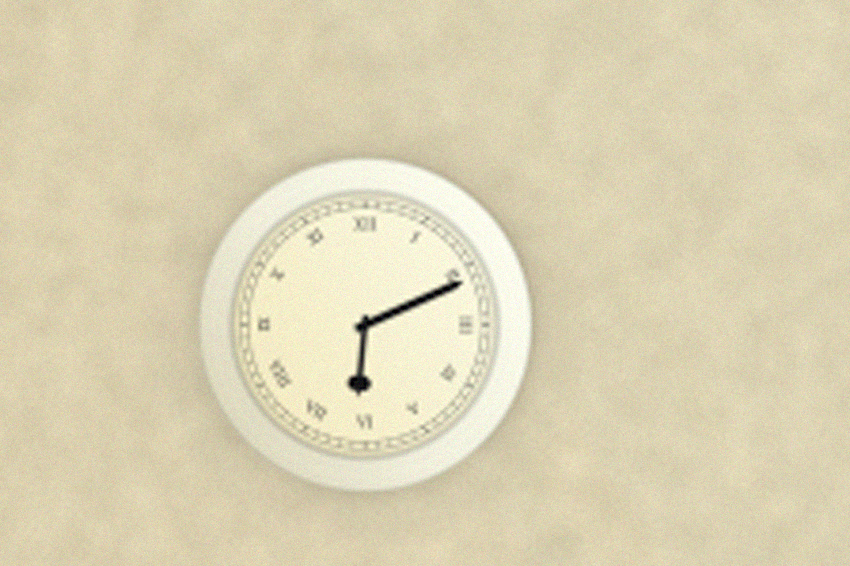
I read 6h11
